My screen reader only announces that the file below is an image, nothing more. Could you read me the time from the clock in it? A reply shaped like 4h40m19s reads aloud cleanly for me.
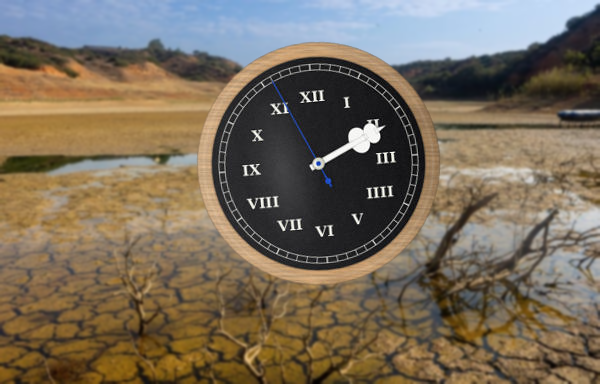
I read 2h10m56s
